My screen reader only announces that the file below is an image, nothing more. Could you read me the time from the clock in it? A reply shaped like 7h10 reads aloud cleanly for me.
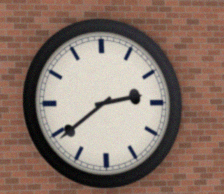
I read 2h39
